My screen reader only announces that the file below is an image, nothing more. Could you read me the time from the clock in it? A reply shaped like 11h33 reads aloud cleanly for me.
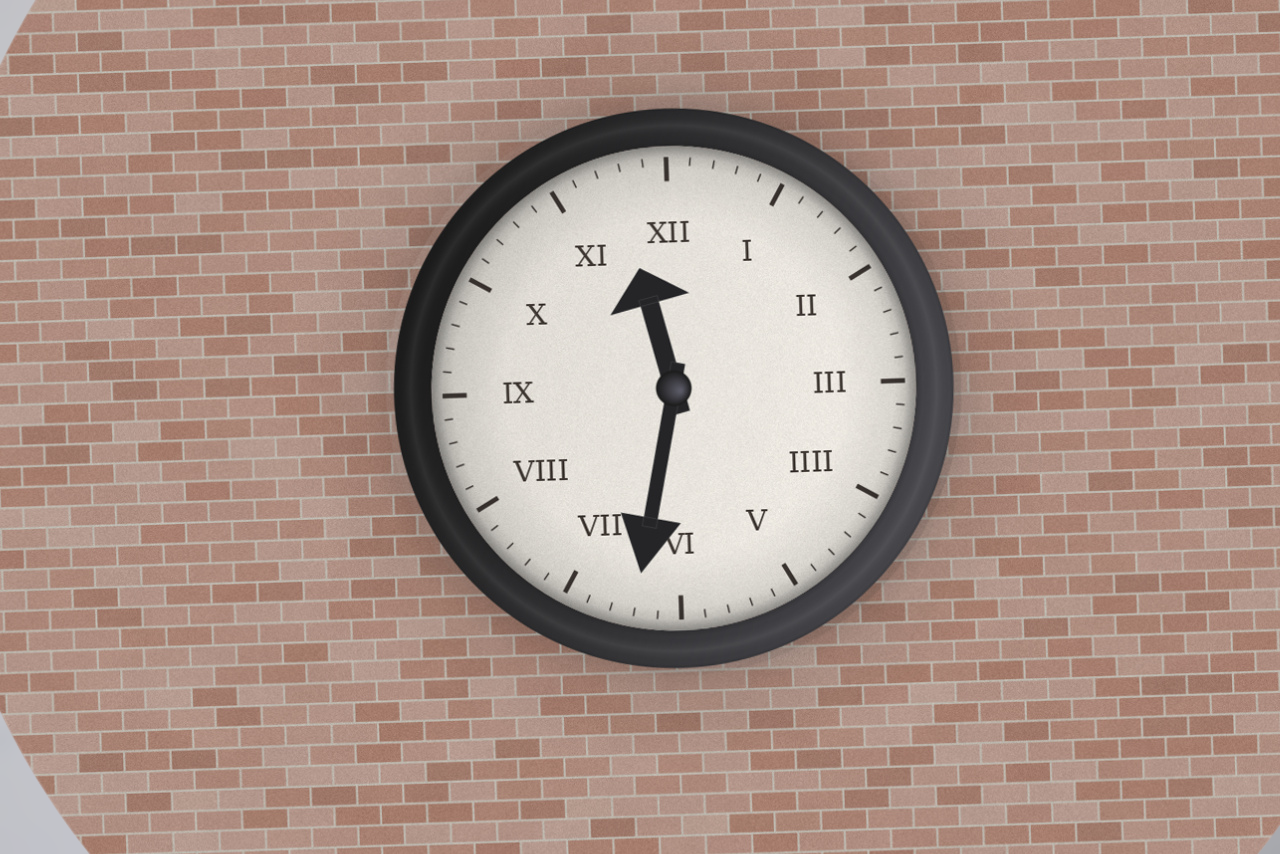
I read 11h32
